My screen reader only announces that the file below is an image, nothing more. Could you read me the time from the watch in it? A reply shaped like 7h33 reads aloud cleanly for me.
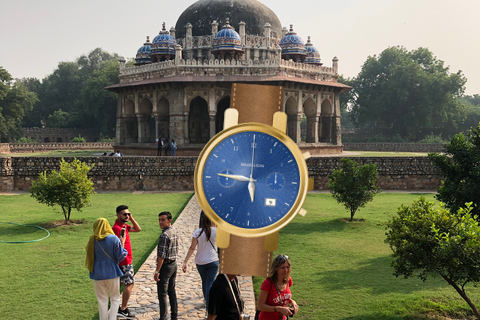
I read 5h46
